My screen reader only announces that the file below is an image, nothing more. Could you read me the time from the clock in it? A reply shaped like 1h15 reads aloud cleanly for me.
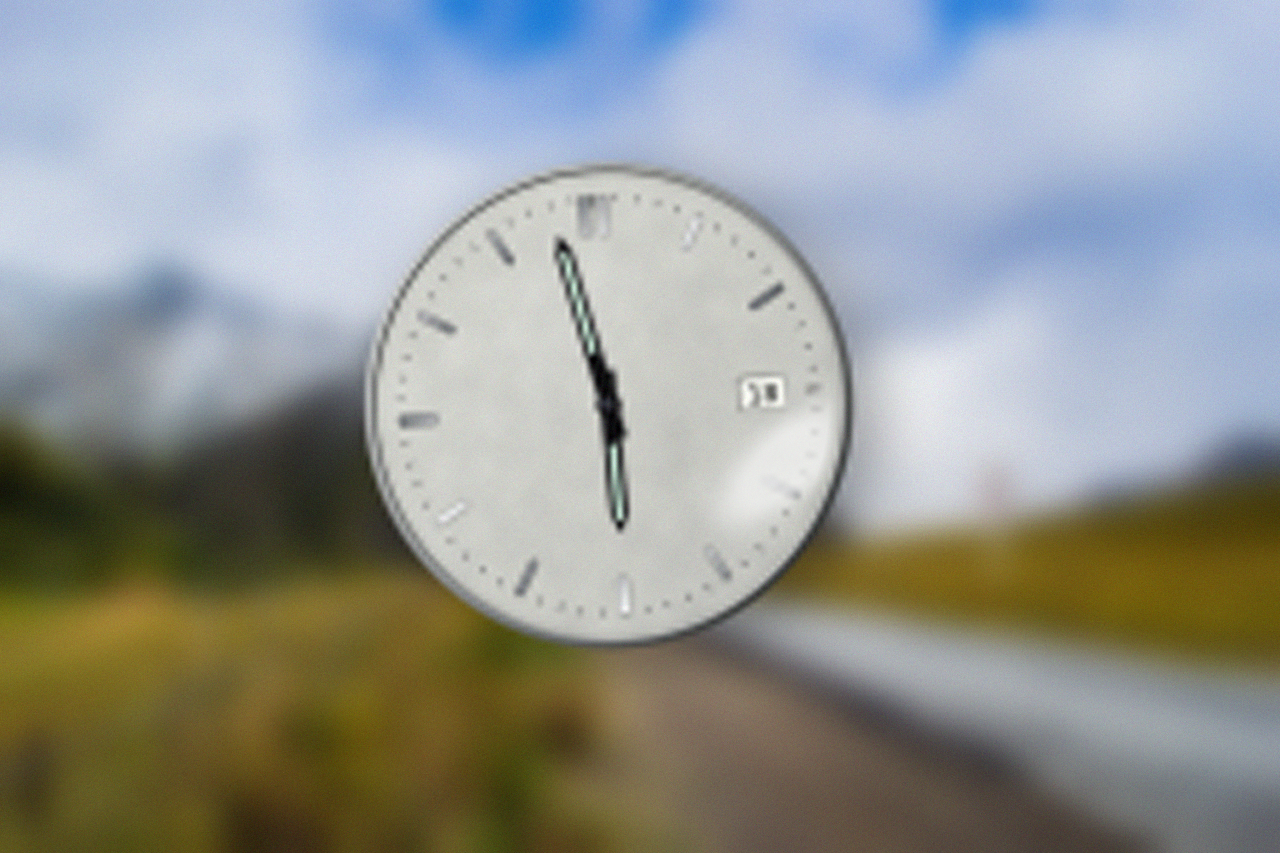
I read 5h58
